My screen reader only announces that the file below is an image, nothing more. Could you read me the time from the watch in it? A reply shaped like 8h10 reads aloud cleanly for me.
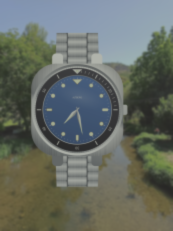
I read 7h28
